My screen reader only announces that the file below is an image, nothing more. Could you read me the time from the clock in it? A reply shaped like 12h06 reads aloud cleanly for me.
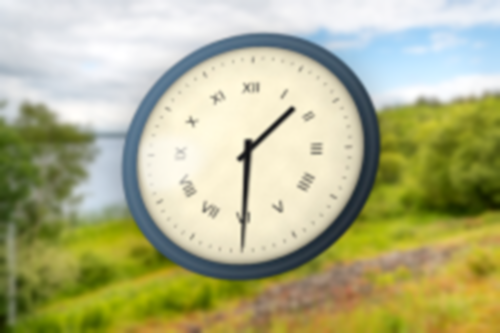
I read 1h30
